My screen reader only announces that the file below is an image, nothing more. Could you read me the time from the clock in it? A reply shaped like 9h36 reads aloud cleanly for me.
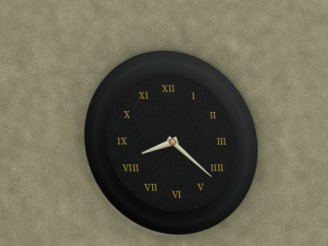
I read 8h22
